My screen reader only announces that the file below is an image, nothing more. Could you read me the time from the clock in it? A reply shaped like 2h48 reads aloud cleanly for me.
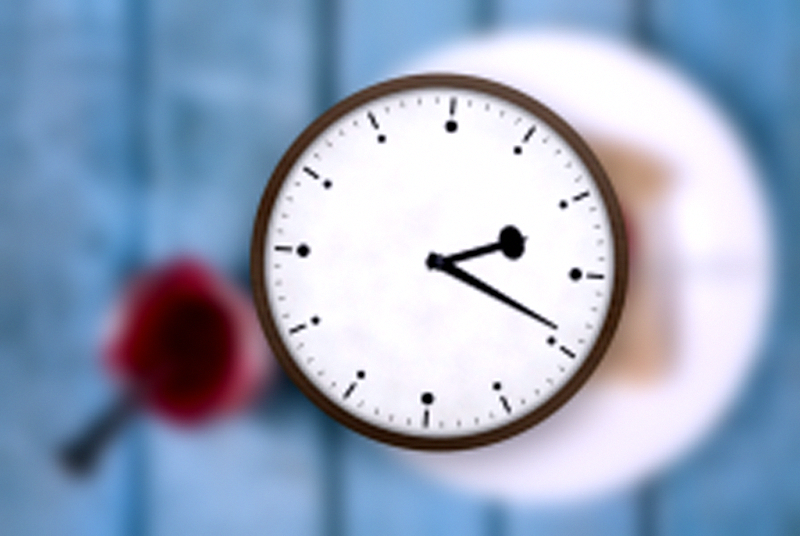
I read 2h19
